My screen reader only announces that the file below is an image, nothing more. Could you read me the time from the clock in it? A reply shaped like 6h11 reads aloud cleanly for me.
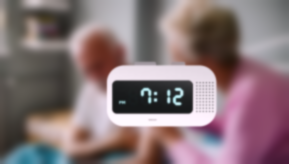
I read 7h12
